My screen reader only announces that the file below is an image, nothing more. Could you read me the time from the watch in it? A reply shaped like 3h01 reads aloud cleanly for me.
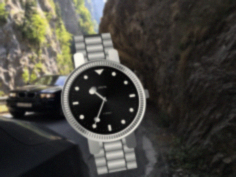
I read 10h35
